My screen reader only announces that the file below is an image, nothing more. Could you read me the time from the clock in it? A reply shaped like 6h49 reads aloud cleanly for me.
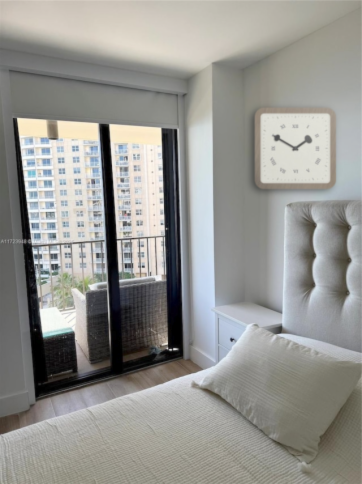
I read 1h50
